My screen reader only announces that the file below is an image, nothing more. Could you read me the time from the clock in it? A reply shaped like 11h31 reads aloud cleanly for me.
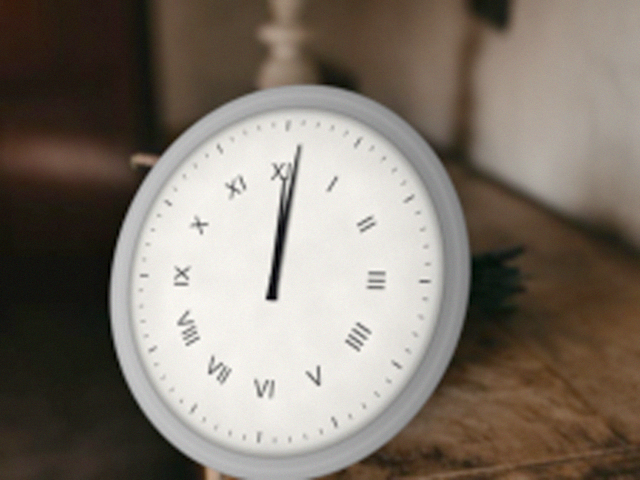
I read 12h01
